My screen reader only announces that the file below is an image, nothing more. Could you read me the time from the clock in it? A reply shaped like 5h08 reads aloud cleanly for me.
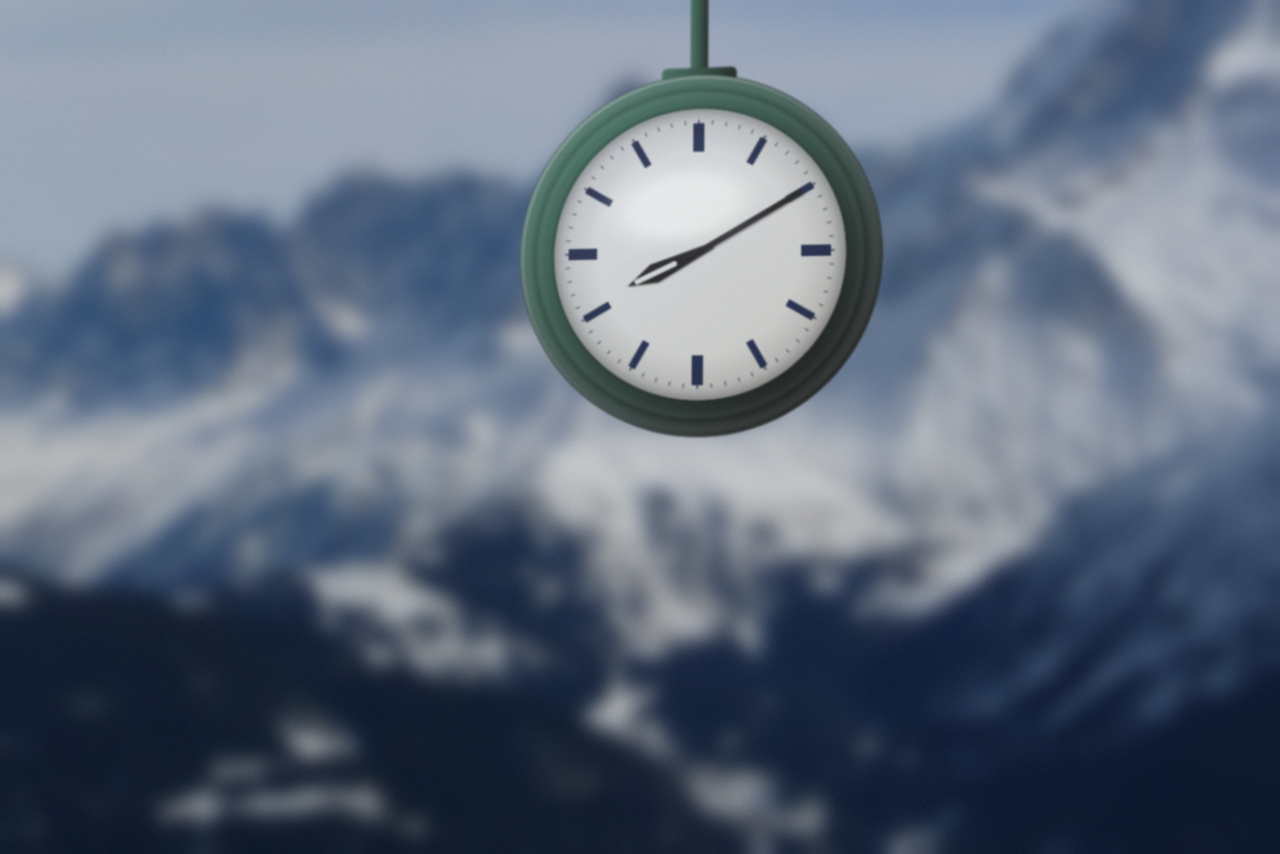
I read 8h10
